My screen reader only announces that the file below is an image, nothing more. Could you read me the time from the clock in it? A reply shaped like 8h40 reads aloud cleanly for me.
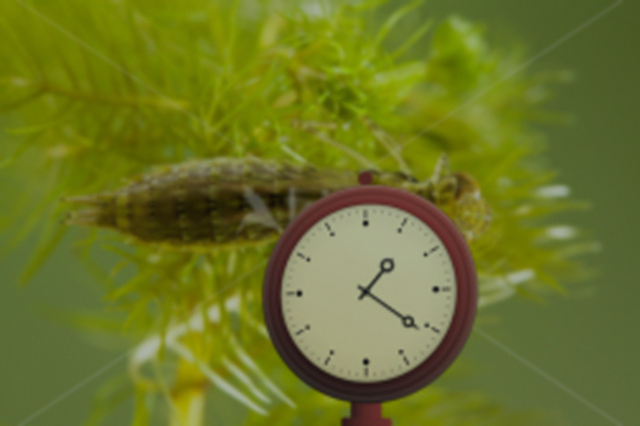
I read 1h21
